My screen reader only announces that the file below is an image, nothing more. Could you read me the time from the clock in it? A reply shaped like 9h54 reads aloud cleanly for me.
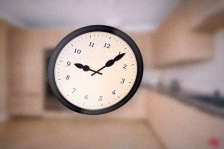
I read 9h06
